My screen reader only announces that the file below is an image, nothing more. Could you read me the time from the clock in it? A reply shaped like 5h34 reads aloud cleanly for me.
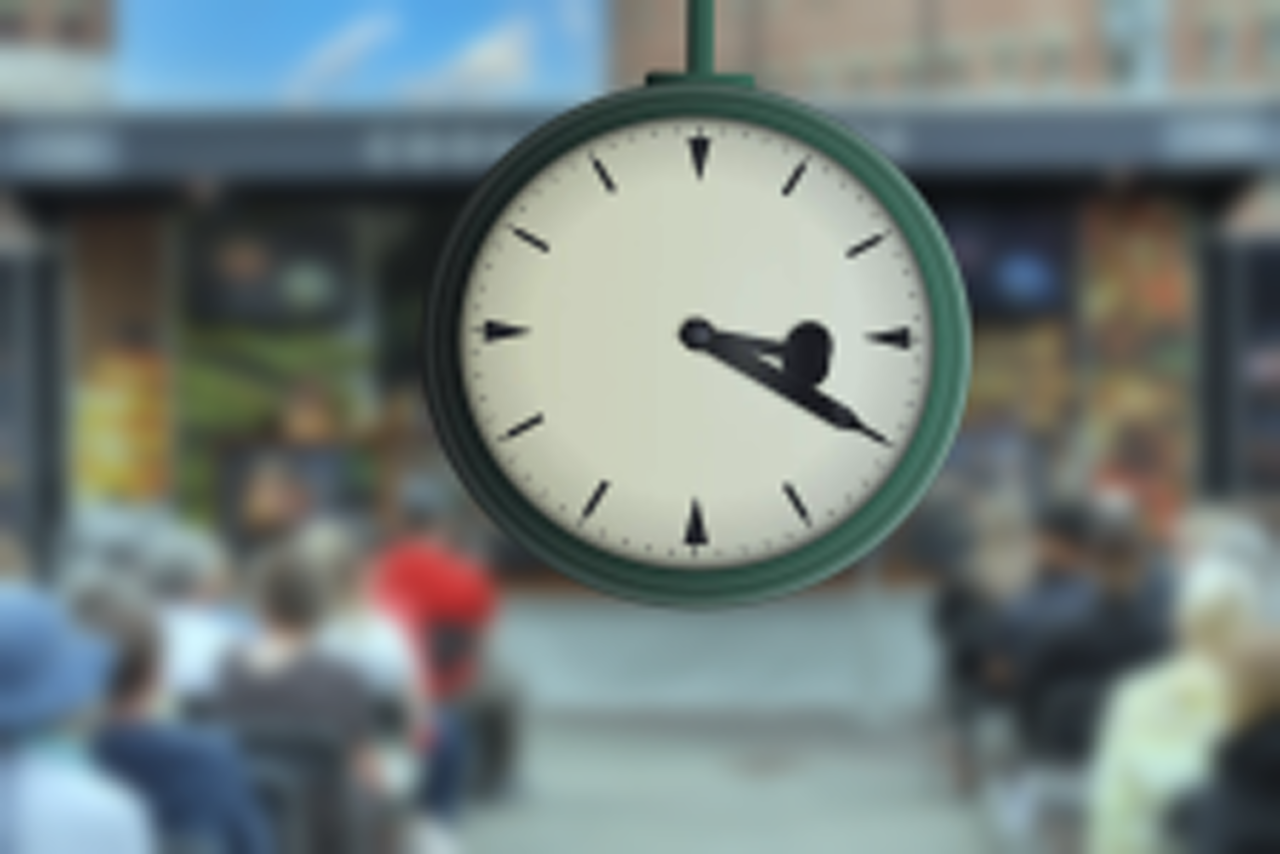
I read 3h20
